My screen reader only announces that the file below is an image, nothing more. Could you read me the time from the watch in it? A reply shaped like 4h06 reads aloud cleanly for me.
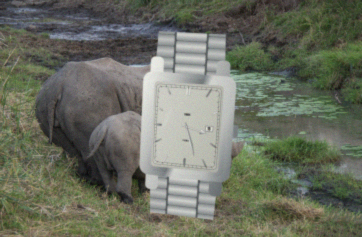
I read 3h27
